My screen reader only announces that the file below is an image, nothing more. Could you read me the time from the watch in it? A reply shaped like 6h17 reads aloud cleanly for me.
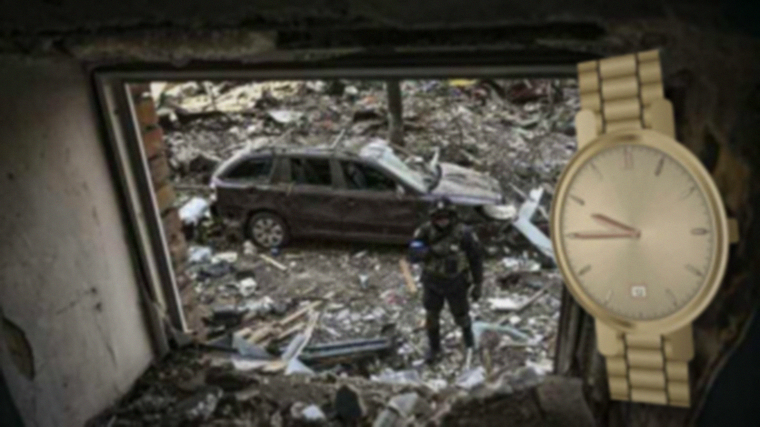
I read 9h45
